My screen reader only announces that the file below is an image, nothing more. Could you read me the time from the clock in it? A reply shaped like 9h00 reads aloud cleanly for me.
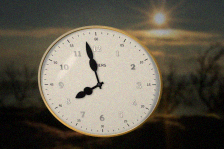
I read 7h58
